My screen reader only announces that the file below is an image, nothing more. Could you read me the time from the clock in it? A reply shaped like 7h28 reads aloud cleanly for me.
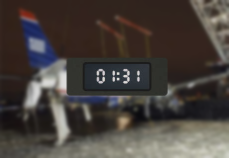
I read 1h31
